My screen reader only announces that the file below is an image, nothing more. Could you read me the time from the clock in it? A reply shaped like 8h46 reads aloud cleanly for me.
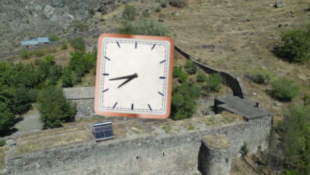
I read 7h43
